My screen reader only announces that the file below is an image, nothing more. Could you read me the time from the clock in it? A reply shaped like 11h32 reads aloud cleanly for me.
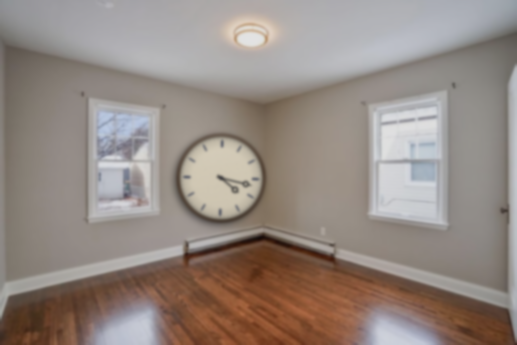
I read 4h17
